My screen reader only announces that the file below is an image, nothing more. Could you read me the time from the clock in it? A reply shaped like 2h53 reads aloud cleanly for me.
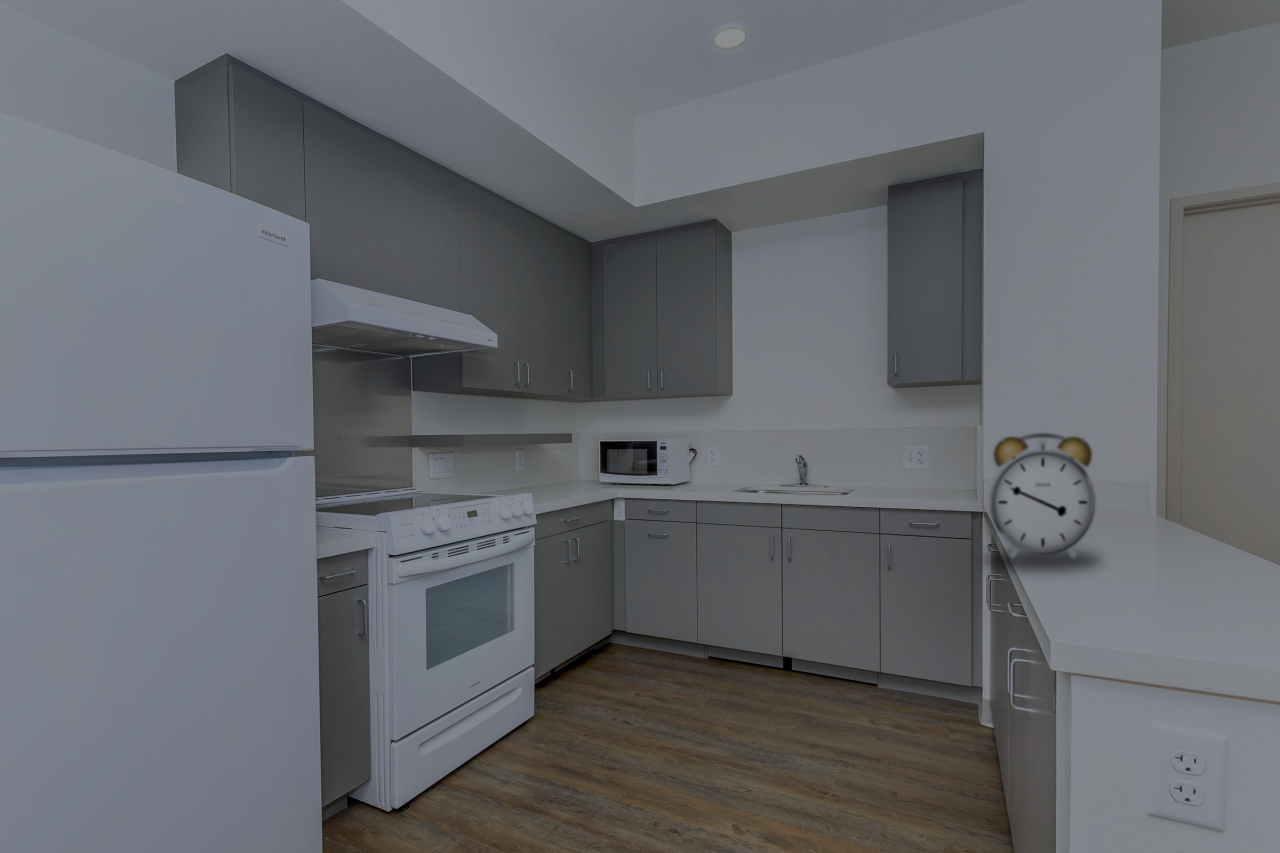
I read 3h49
